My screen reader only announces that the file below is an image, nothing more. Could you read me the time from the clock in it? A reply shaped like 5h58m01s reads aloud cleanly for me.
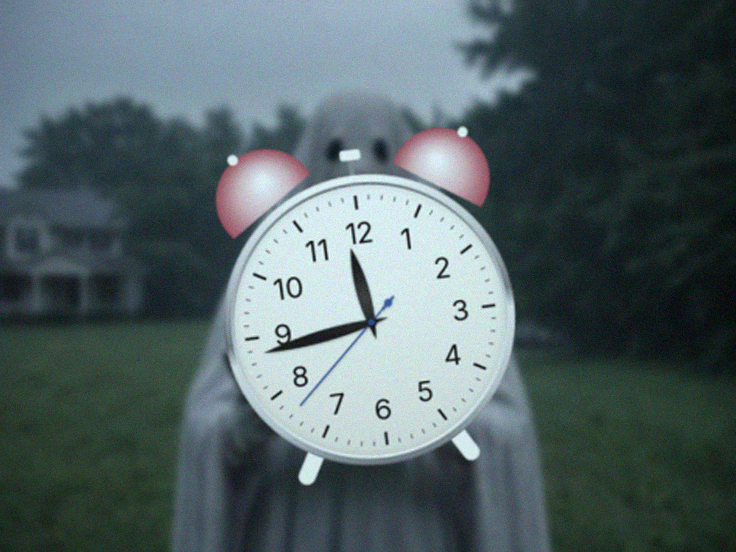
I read 11h43m38s
